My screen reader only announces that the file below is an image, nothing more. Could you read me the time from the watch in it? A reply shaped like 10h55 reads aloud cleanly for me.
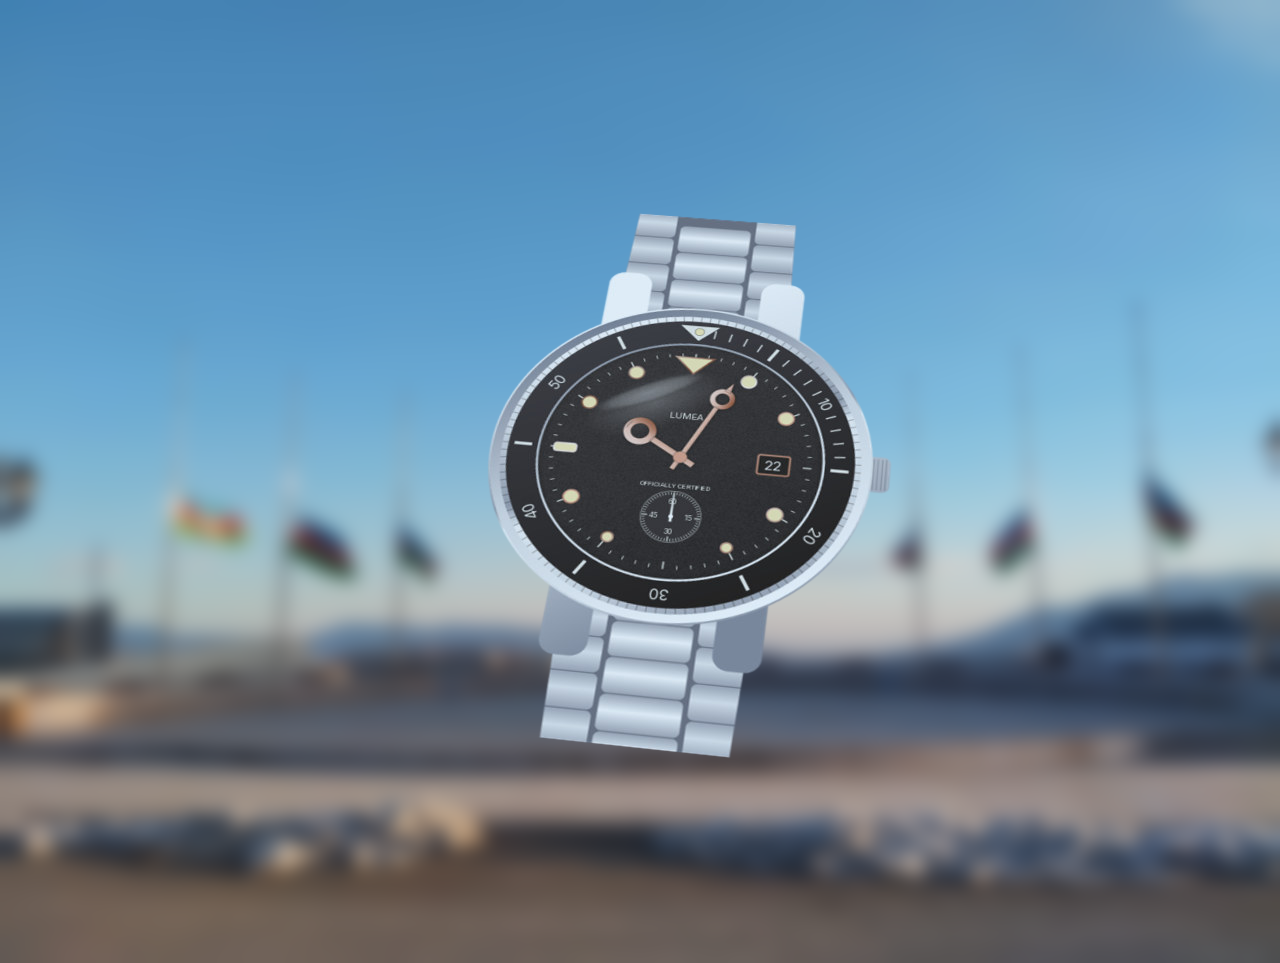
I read 10h04
